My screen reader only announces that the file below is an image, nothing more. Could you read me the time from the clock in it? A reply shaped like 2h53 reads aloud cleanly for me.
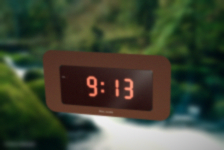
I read 9h13
